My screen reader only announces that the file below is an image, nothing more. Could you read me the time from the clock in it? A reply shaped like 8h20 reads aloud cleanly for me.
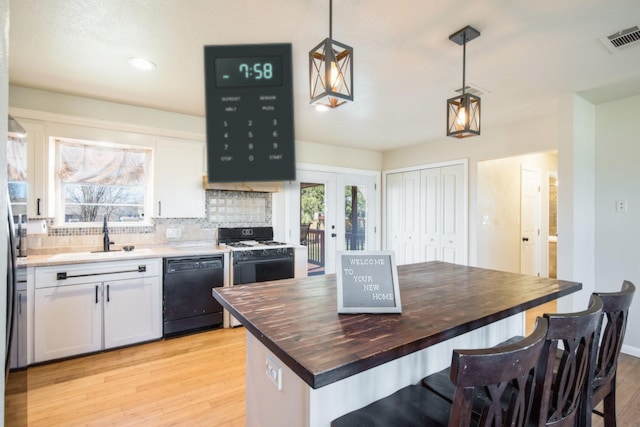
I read 7h58
